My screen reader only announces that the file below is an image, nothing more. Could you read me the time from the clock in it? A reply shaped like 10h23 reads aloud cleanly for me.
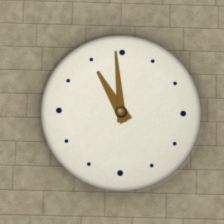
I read 10h59
